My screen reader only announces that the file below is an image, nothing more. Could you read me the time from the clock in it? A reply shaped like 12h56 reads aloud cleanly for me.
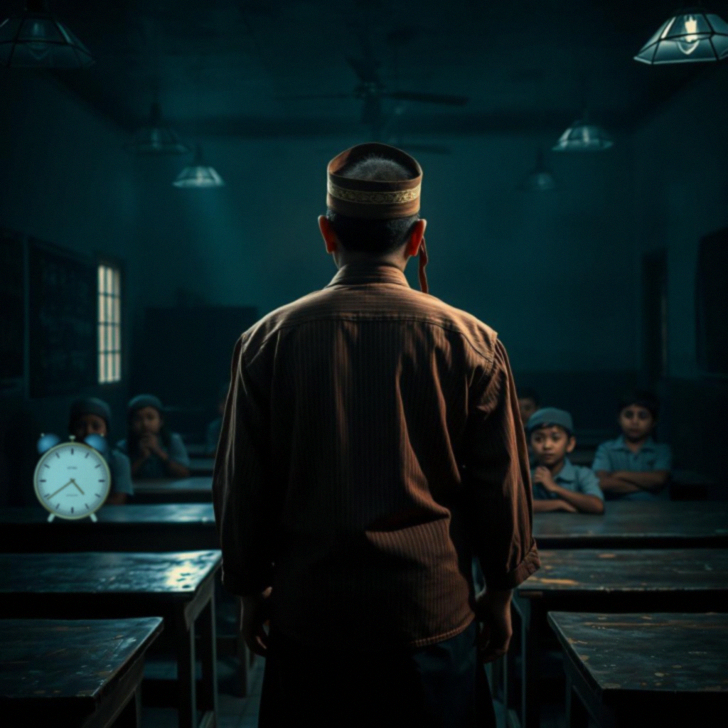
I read 4h39
